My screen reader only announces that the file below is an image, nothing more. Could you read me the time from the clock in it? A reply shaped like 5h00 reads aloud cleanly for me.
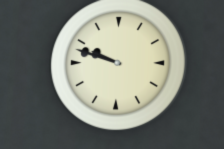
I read 9h48
